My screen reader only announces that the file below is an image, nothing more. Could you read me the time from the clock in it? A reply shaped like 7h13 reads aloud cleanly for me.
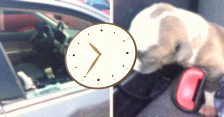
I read 10h35
